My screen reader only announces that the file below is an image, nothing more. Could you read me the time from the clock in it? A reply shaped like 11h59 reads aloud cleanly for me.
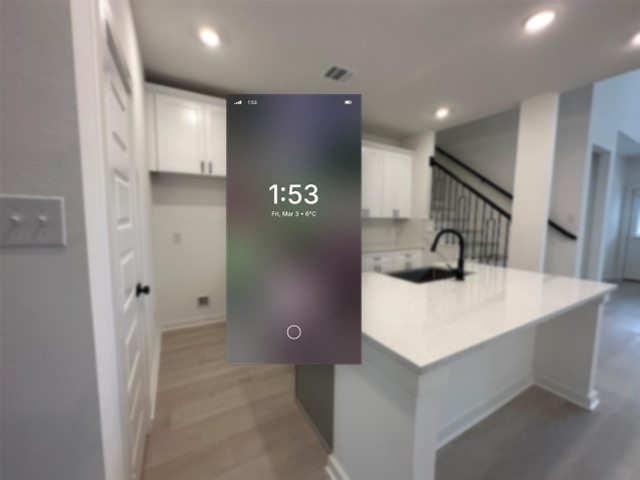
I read 1h53
